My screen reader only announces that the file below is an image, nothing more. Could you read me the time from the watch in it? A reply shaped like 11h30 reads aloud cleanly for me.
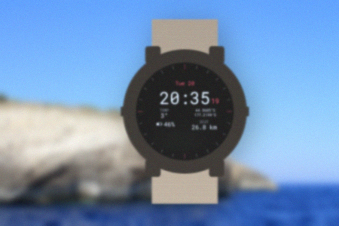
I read 20h35
